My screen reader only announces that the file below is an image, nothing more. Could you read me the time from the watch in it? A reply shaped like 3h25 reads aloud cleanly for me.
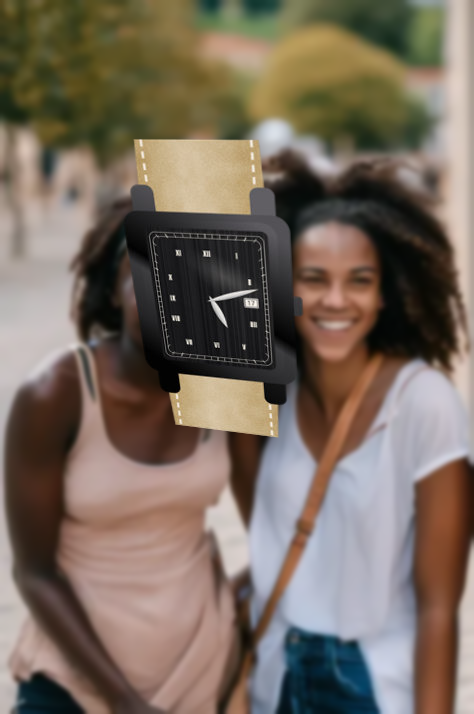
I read 5h12
